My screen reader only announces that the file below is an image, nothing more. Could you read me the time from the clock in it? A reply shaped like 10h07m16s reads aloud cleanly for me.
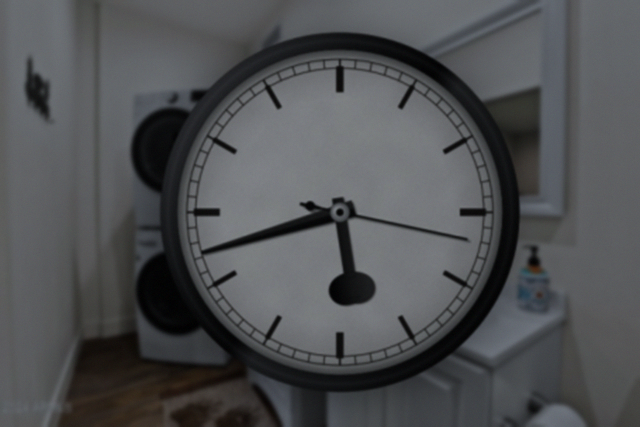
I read 5h42m17s
